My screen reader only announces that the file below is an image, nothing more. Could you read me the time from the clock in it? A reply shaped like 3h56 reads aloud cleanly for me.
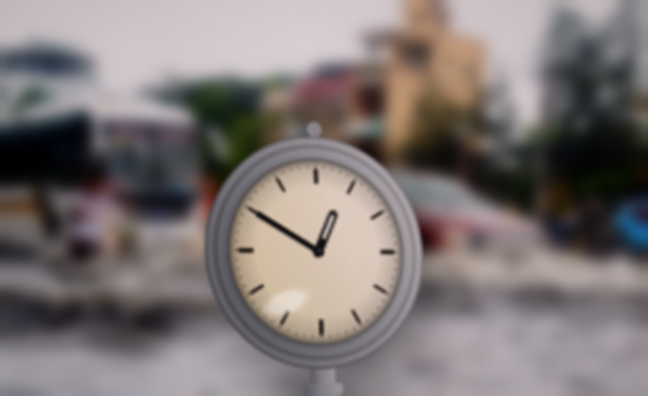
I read 12h50
